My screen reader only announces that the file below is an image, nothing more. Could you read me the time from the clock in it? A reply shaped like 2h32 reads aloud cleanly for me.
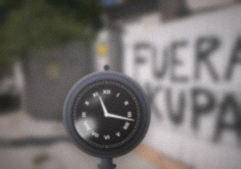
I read 11h17
